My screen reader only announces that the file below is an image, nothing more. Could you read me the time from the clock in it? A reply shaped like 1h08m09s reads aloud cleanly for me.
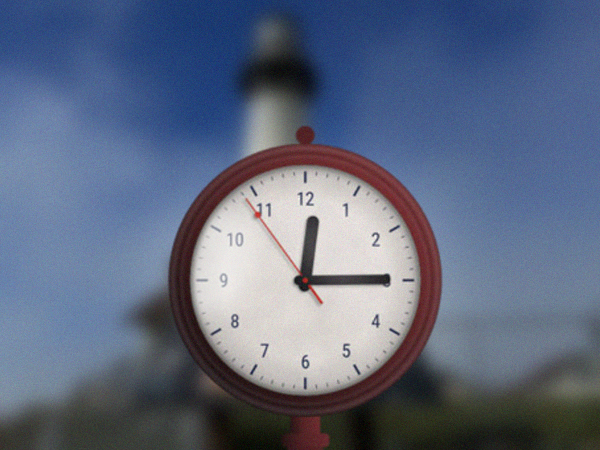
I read 12h14m54s
